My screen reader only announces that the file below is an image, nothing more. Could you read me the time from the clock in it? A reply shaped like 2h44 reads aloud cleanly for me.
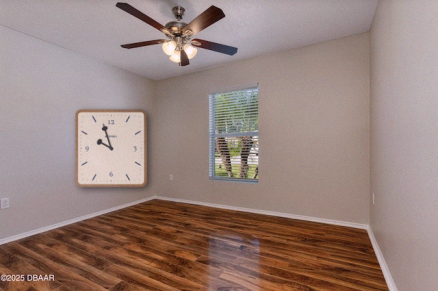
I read 9h57
